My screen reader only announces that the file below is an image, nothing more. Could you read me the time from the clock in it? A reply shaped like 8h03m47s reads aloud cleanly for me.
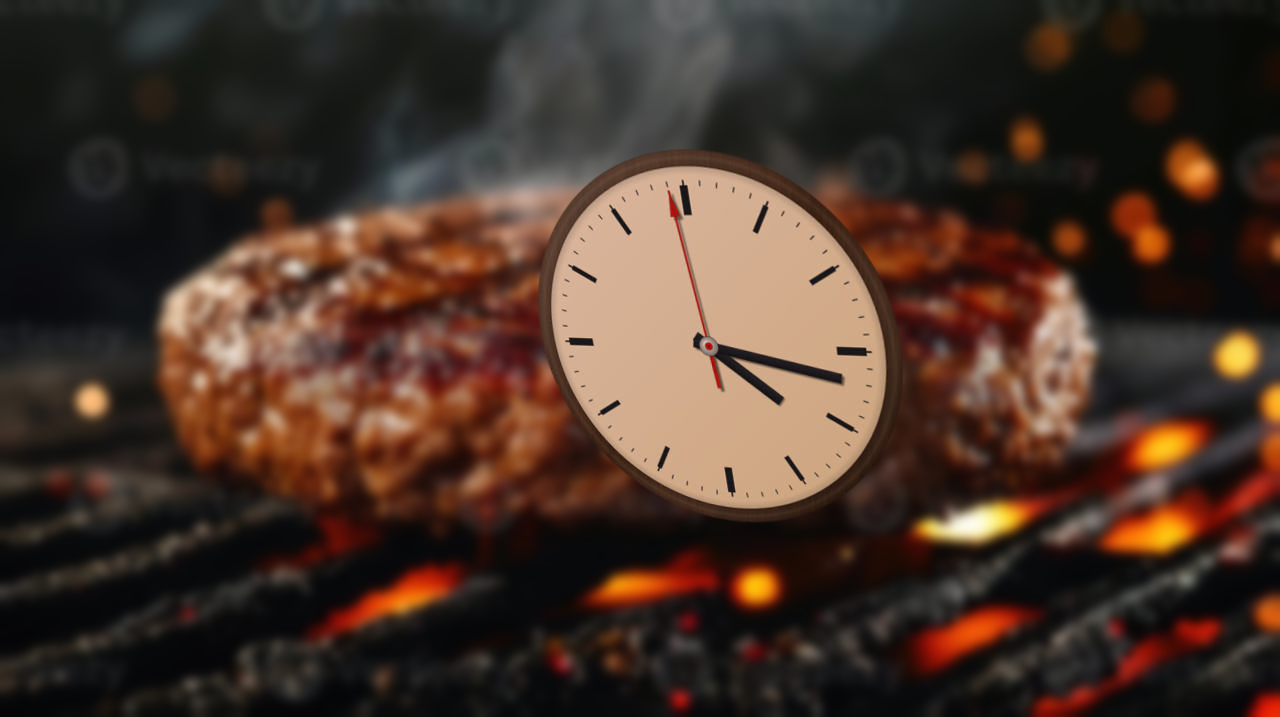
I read 4h16m59s
